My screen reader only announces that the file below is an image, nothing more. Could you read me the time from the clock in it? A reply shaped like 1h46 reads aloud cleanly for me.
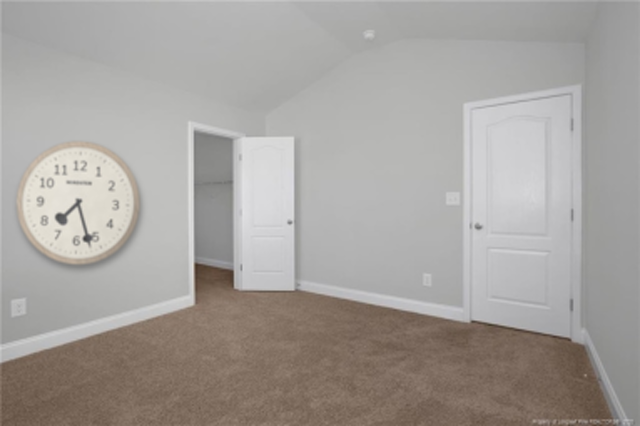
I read 7h27
